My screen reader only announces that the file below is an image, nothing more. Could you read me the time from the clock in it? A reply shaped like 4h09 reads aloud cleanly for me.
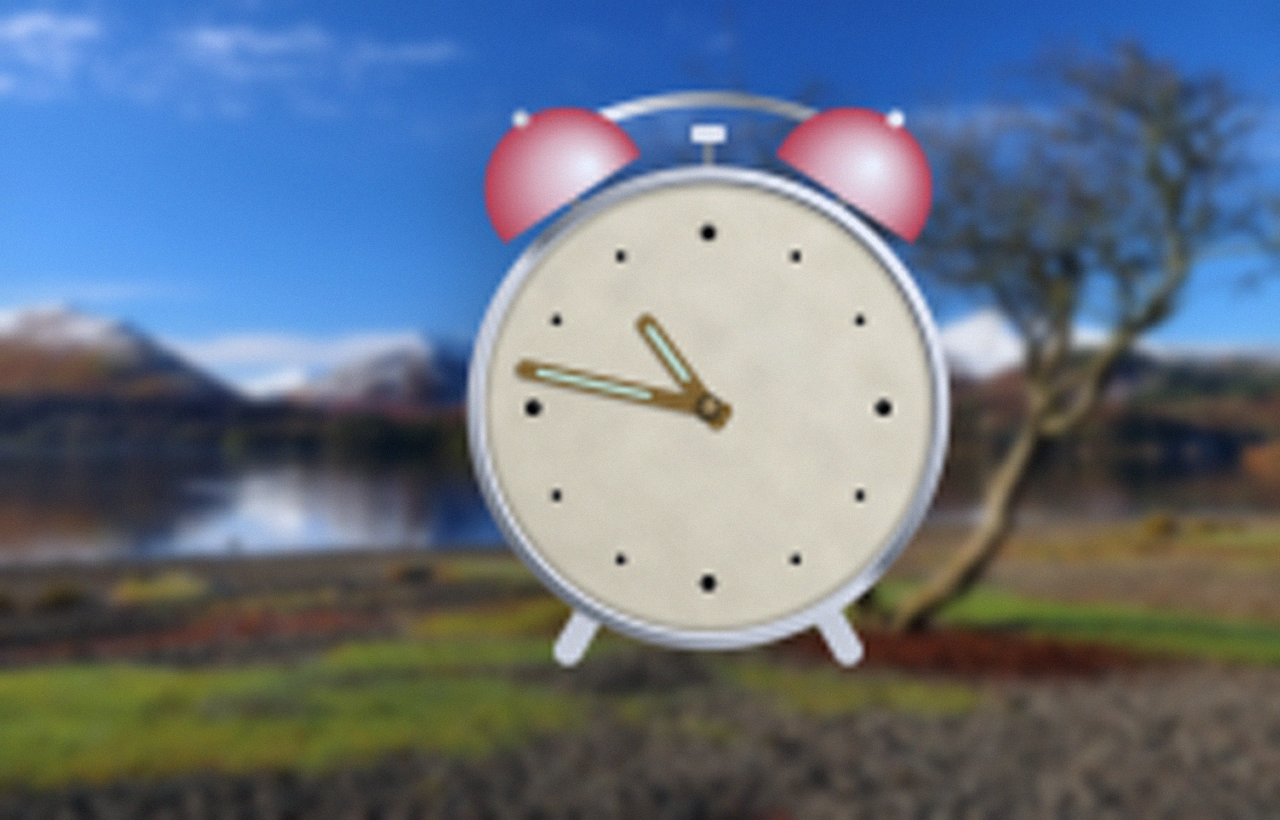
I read 10h47
